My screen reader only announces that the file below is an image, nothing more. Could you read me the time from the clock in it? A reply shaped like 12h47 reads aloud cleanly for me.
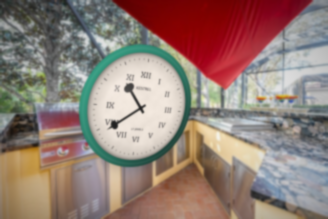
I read 10h39
